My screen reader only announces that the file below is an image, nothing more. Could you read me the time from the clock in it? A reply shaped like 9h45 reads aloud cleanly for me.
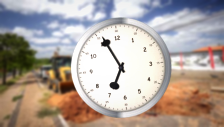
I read 6h56
